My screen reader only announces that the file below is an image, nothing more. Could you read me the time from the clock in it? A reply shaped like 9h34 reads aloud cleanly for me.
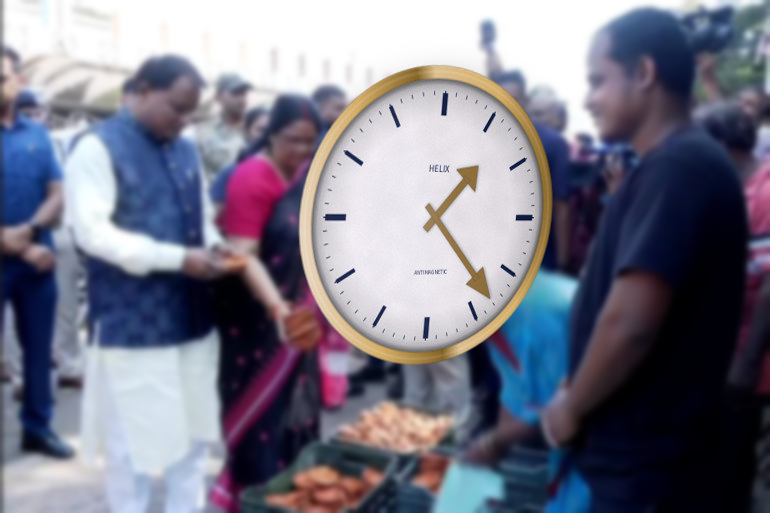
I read 1h23
